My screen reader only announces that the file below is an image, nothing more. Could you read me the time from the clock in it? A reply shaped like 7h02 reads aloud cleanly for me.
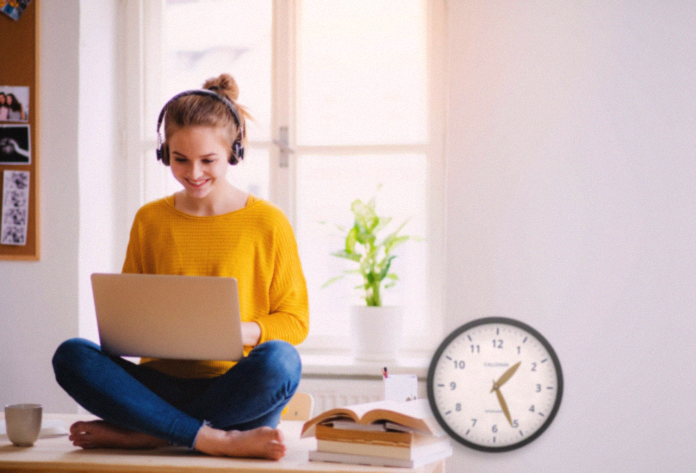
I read 1h26
